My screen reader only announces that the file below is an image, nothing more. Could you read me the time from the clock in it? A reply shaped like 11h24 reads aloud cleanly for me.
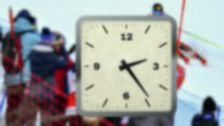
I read 2h24
